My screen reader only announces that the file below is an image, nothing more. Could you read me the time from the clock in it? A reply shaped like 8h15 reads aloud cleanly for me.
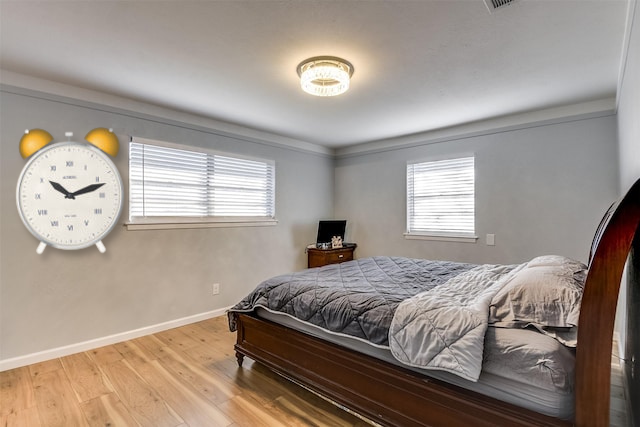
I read 10h12
